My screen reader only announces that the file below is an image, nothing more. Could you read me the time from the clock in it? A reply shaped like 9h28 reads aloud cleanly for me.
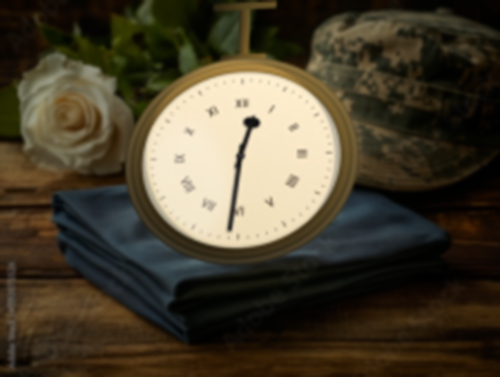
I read 12h31
